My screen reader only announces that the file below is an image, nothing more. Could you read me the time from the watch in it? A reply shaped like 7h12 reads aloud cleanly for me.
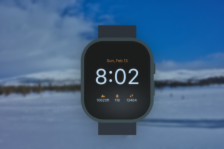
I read 8h02
